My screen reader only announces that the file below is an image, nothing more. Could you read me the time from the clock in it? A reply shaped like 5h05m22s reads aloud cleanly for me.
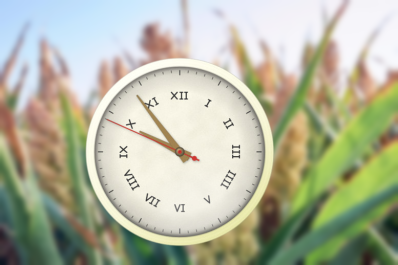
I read 9h53m49s
